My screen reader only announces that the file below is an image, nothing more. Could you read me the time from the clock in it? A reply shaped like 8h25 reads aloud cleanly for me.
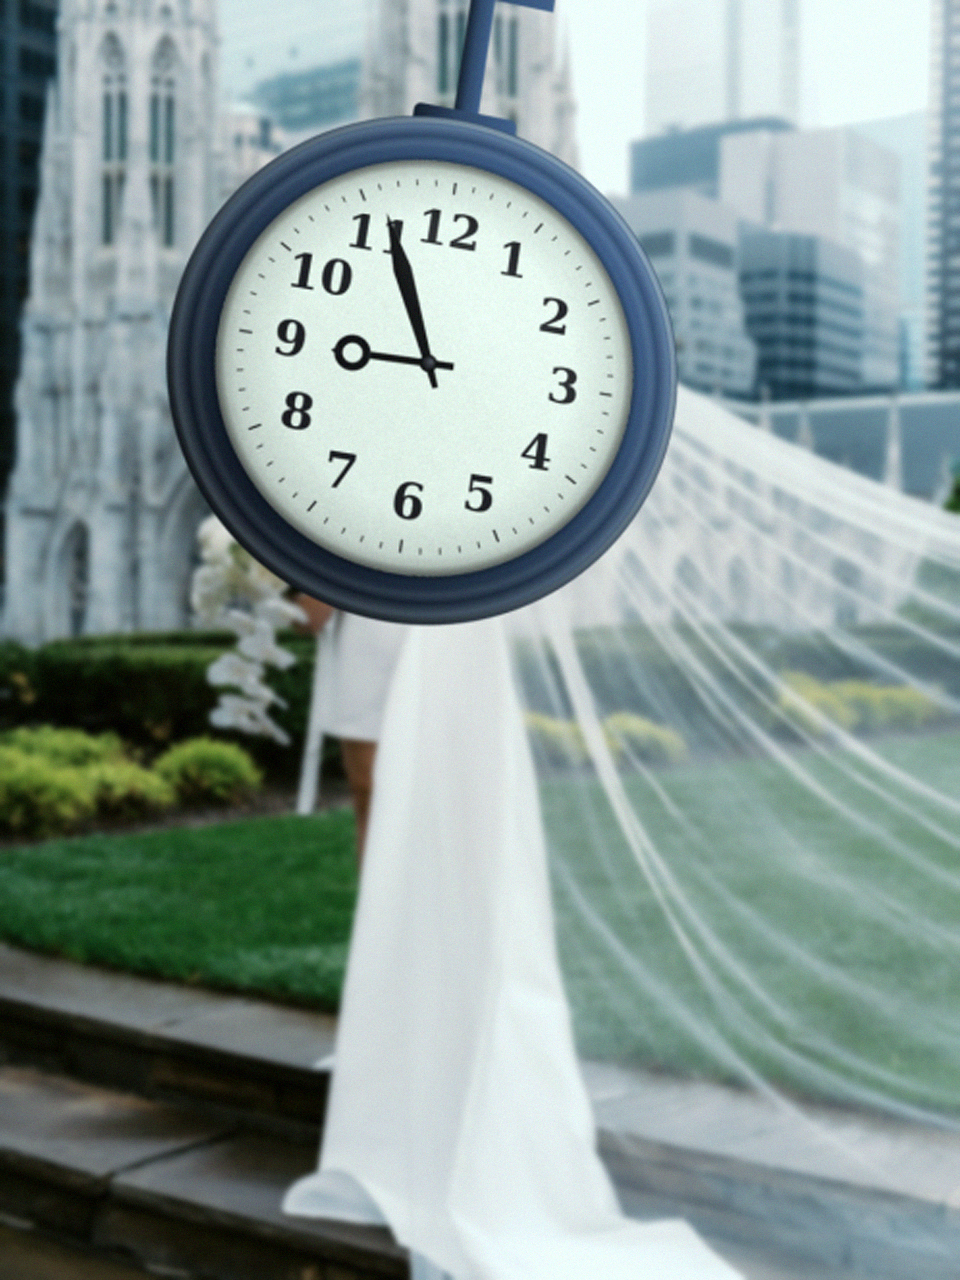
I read 8h56
